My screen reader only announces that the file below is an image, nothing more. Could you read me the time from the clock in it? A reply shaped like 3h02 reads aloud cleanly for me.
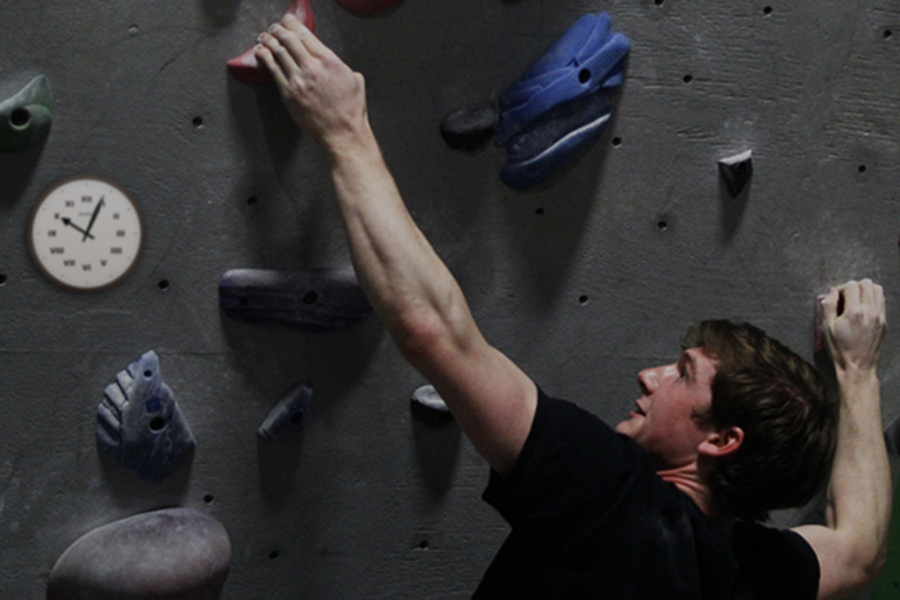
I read 10h04
